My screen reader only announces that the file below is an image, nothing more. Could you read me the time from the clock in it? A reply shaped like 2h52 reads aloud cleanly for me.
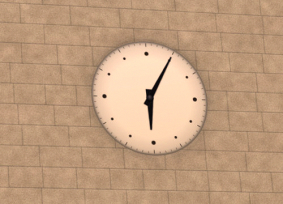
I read 6h05
